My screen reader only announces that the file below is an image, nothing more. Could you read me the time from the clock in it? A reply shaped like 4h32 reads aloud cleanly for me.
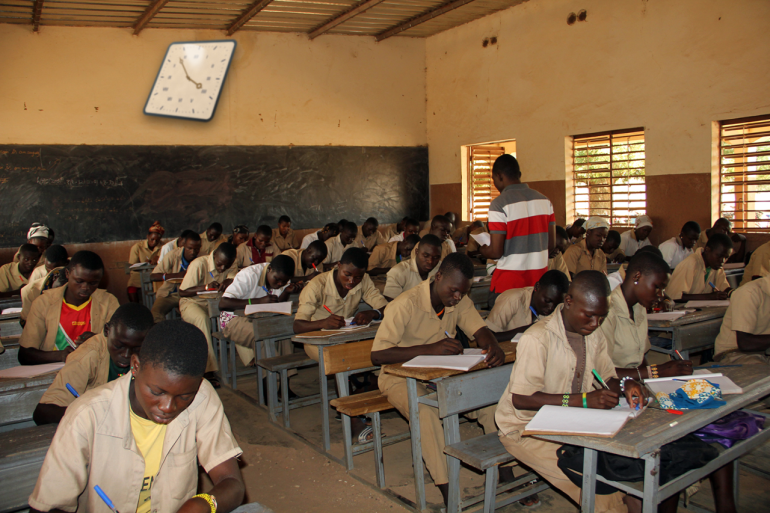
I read 3h53
